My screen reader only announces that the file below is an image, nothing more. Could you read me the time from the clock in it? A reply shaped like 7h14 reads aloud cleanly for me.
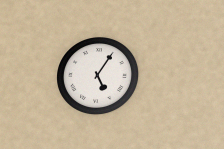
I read 5h05
